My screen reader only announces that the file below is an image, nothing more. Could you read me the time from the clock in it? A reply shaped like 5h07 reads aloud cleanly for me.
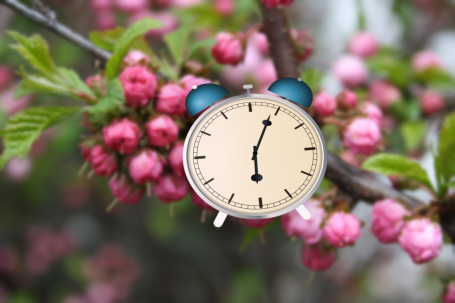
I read 6h04
